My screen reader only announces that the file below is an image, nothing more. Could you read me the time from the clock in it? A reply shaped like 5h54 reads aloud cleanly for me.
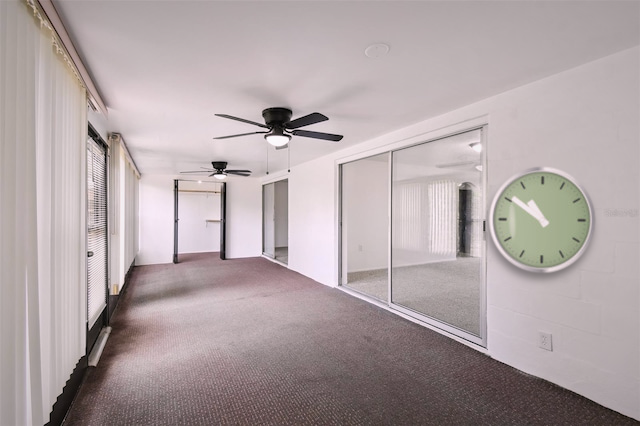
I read 10h51
